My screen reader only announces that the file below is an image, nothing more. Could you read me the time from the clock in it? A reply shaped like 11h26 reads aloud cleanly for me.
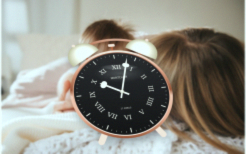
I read 10h03
